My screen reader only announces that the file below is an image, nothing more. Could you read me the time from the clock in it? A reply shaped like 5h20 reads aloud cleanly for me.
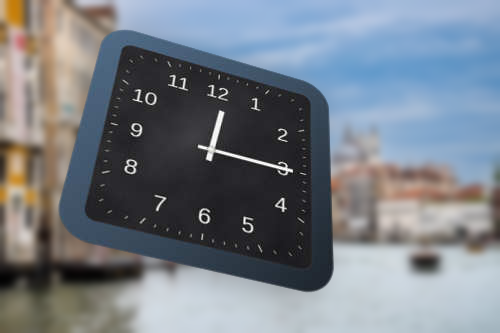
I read 12h15
